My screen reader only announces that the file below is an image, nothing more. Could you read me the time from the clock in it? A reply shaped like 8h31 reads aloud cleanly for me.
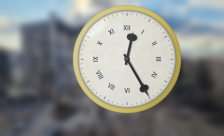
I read 12h25
